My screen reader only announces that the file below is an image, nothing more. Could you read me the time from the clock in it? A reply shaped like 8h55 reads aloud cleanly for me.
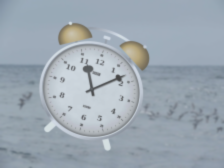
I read 11h08
